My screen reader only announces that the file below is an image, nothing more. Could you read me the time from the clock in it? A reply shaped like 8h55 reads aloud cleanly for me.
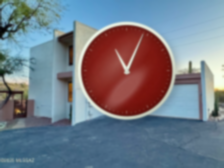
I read 11h04
